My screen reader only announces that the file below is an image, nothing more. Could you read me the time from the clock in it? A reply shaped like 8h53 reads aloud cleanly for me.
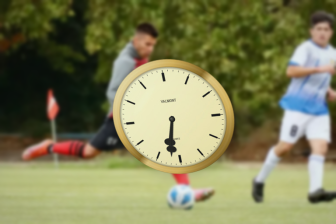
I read 6h32
